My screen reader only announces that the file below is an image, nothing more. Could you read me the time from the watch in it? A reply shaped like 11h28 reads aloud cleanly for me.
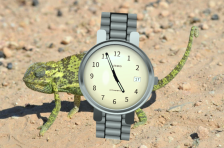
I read 4h56
